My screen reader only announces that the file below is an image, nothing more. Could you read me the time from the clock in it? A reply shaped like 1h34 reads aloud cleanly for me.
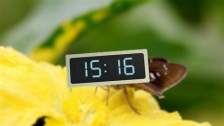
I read 15h16
